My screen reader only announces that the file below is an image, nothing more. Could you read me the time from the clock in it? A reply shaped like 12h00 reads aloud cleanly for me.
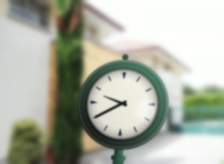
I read 9h40
